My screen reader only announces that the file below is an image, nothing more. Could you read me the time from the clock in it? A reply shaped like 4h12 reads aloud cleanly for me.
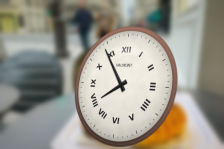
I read 7h54
